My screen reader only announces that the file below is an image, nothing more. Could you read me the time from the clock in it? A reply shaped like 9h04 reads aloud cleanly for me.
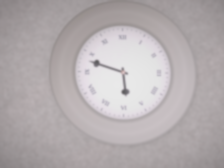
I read 5h48
